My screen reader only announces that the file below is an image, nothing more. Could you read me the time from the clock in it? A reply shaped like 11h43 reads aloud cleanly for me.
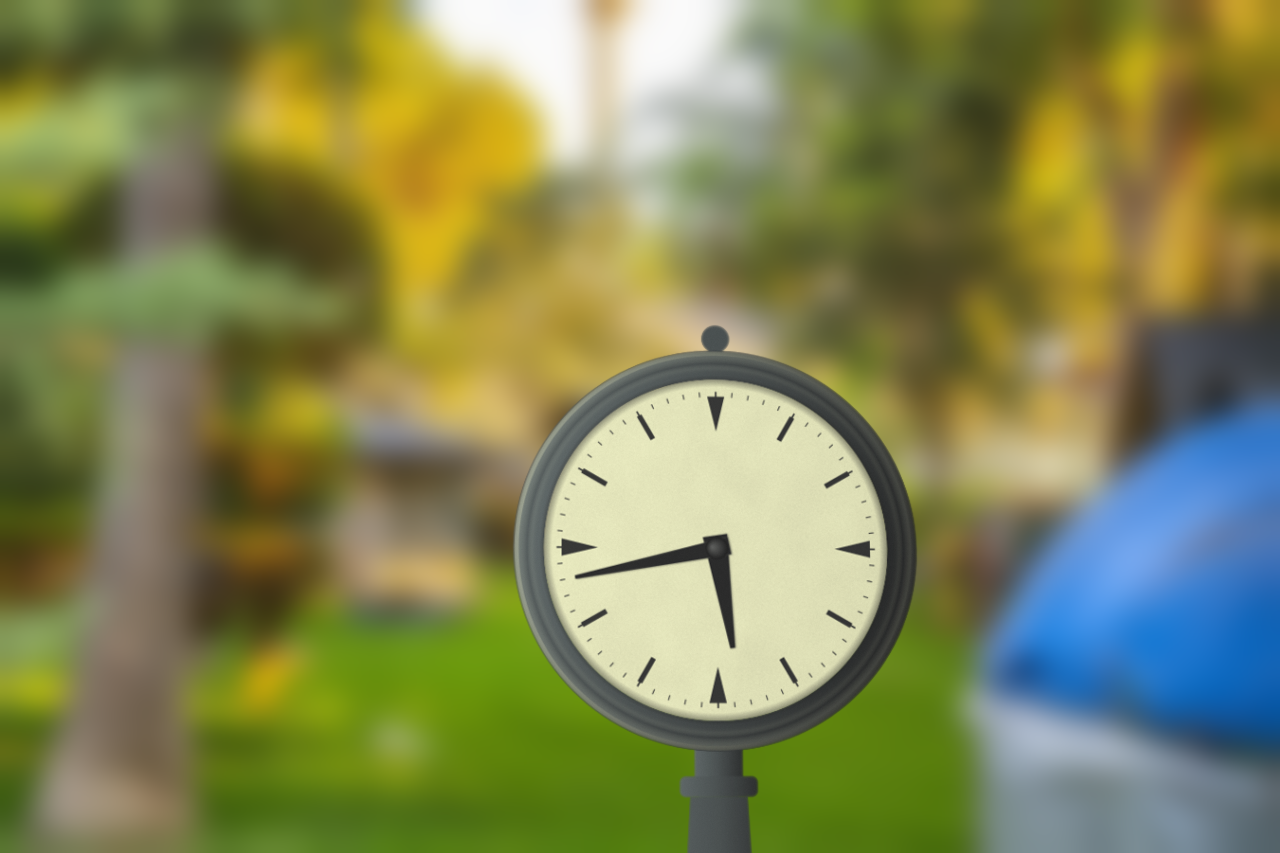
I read 5h43
